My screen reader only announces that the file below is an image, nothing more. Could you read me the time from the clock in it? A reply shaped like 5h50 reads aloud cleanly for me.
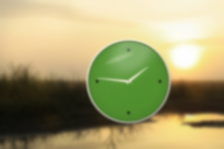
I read 1h46
